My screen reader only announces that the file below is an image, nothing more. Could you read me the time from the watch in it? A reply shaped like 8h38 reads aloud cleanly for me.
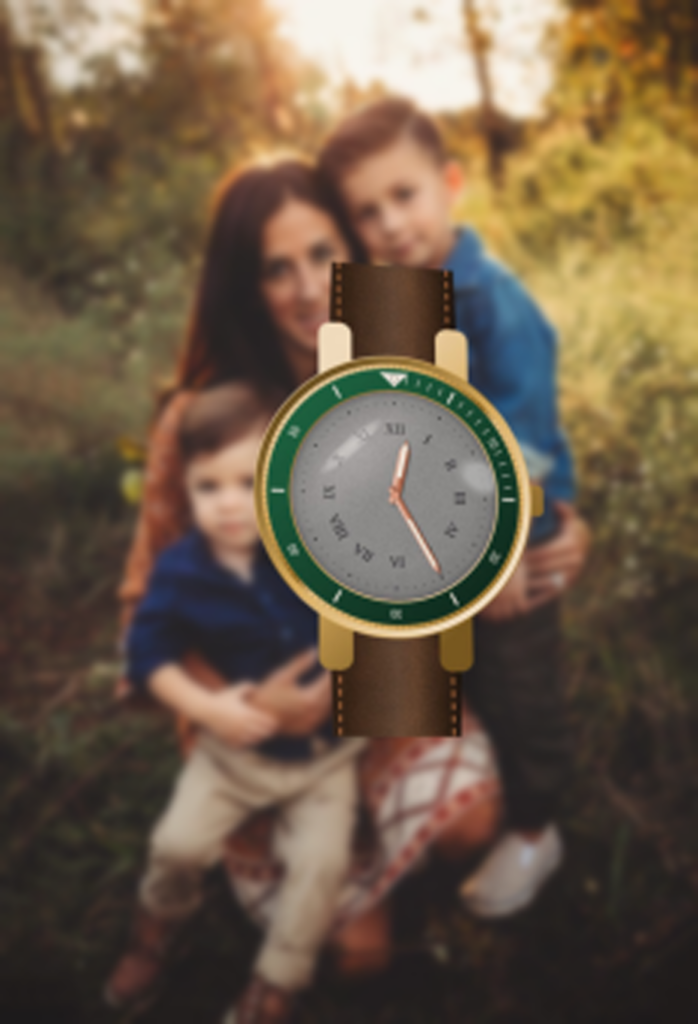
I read 12h25
